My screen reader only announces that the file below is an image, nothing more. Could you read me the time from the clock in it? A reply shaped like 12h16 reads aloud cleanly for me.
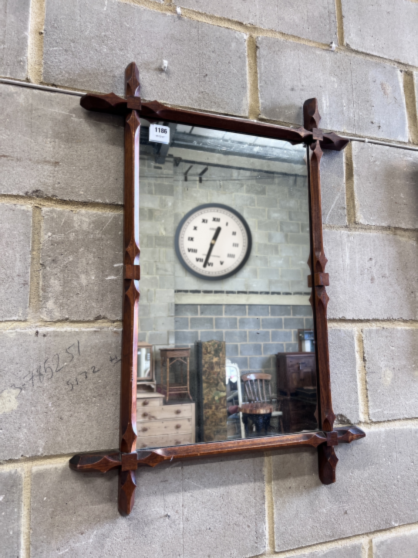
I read 12h32
